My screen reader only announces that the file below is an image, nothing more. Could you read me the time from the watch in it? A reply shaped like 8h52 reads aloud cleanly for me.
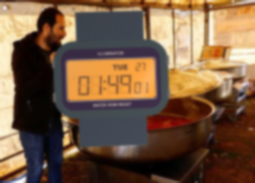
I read 1h49
